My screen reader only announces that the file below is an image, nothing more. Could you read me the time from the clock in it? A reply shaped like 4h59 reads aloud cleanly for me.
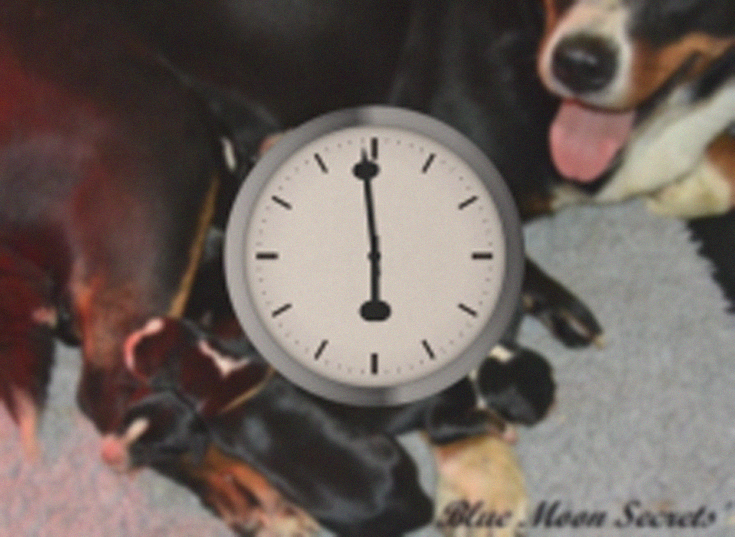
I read 5h59
